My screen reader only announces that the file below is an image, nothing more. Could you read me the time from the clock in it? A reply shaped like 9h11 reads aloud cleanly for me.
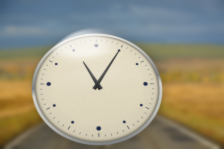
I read 11h05
